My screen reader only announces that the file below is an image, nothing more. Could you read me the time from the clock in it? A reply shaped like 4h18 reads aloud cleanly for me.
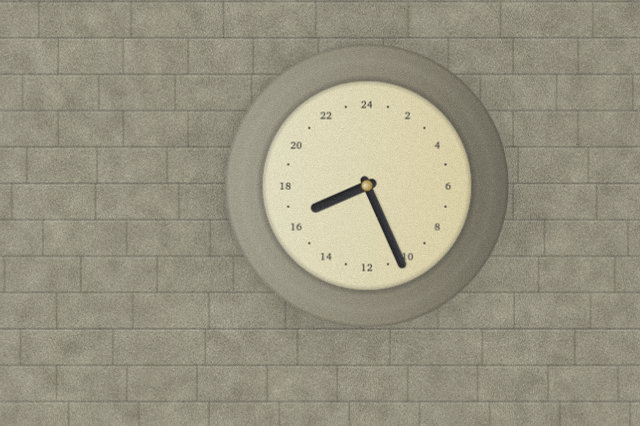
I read 16h26
